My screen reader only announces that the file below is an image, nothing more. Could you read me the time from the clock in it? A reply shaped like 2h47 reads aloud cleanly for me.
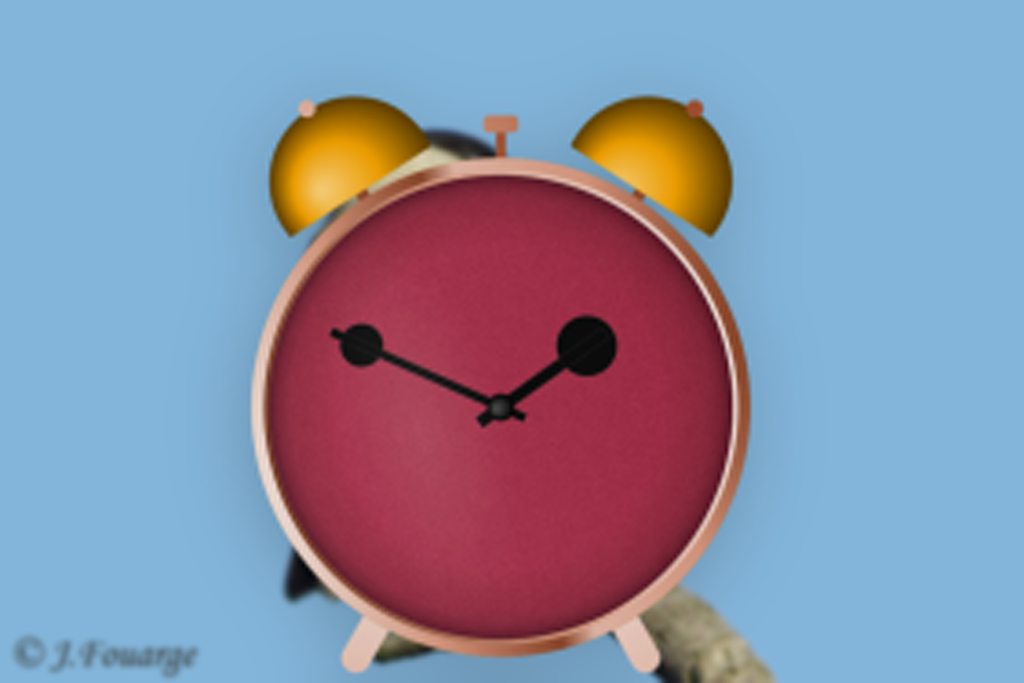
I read 1h49
